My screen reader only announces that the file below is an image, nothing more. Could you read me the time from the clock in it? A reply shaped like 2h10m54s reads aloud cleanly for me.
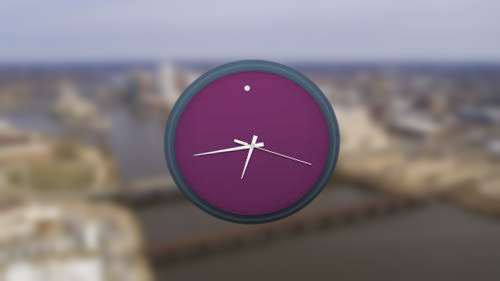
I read 6h44m19s
